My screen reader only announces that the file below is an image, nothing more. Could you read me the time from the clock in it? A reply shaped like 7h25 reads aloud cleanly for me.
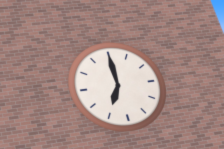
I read 7h00
